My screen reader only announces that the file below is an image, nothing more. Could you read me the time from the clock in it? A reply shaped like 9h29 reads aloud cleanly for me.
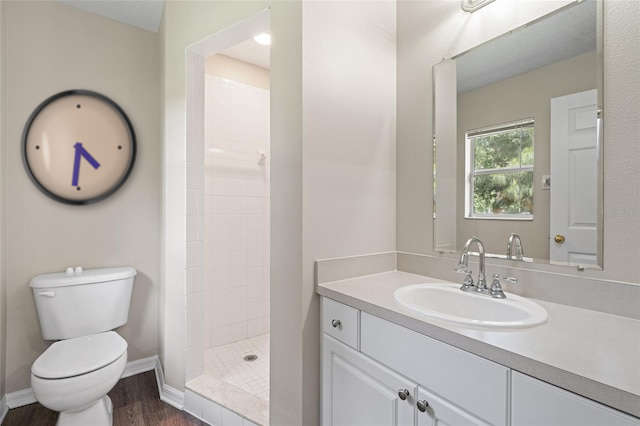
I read 4h31
